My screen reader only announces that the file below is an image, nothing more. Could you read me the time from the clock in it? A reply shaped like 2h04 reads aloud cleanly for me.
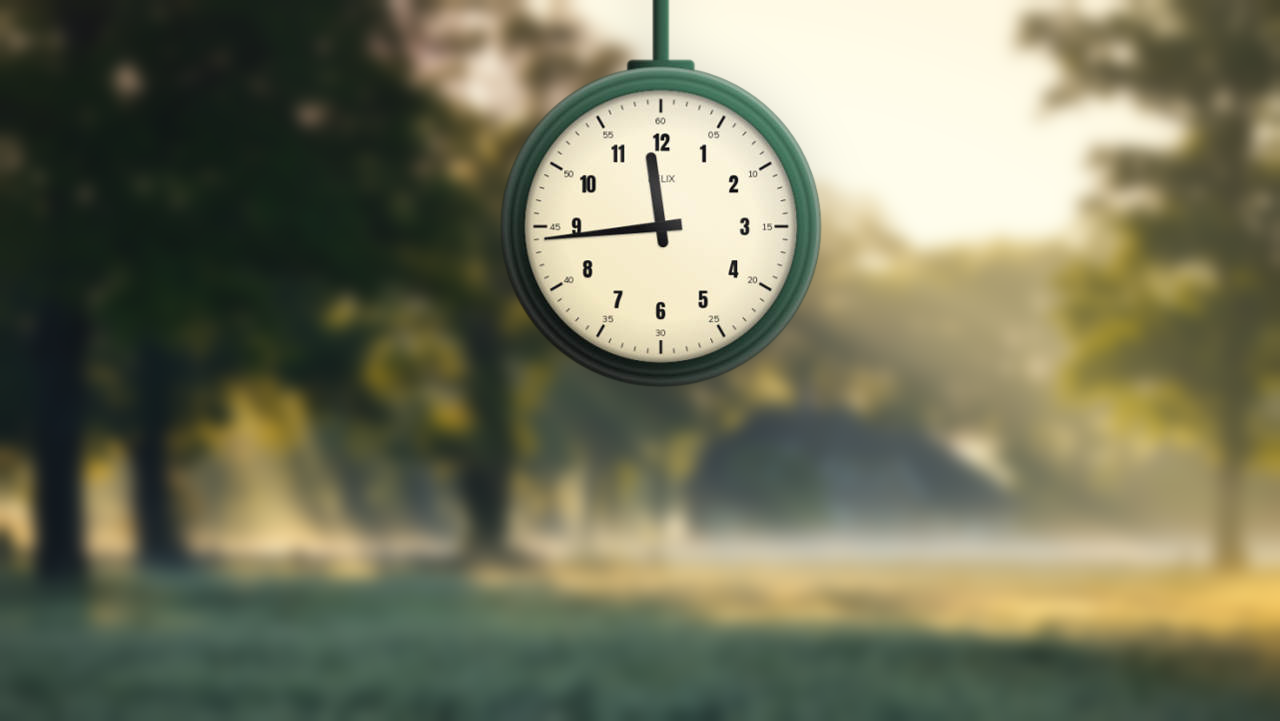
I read 11h44
